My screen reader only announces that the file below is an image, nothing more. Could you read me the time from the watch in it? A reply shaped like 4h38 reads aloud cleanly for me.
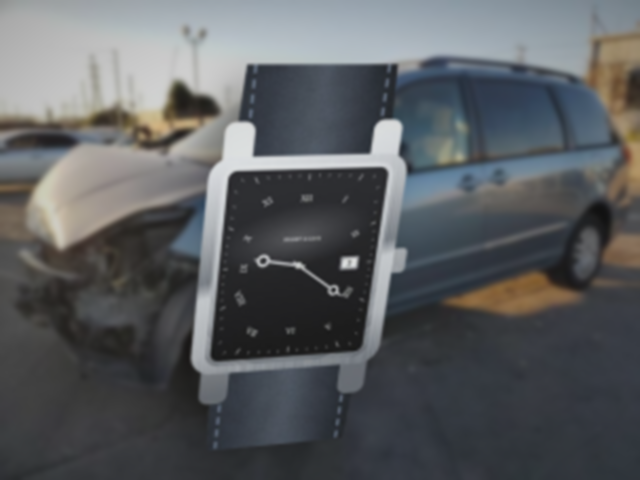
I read 9h21
